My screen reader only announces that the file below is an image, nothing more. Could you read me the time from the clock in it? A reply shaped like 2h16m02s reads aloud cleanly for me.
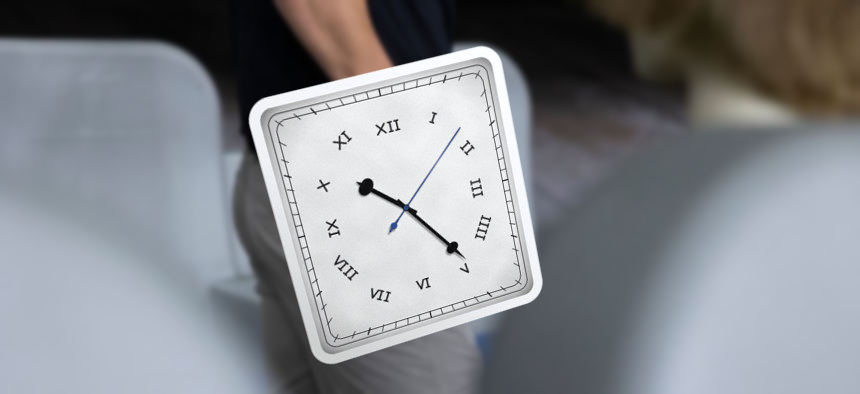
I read 10h24m08s
